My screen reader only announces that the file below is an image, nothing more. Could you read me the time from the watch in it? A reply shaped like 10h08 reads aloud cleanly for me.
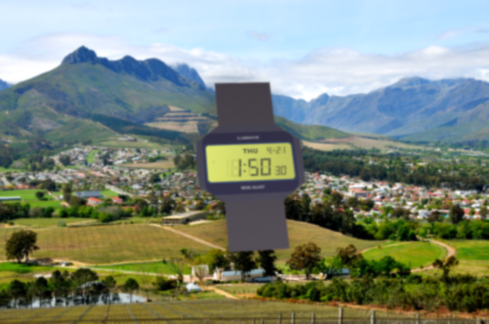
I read 1h50
